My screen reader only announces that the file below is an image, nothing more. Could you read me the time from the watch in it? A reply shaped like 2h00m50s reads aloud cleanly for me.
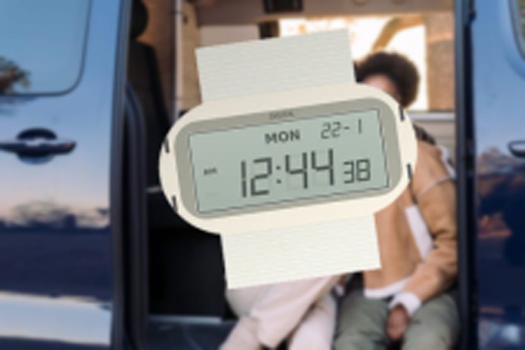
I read 12h44m38s
